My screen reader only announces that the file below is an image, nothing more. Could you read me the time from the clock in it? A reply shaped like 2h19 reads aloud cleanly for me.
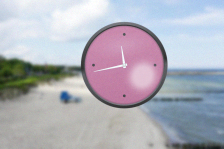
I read 11h43
